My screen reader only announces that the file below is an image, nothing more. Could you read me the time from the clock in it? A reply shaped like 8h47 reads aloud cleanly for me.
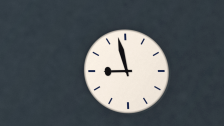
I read 8h58
